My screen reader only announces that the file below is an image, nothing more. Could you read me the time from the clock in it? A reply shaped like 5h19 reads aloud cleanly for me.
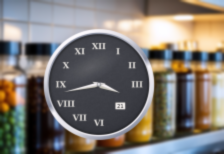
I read 3h43
